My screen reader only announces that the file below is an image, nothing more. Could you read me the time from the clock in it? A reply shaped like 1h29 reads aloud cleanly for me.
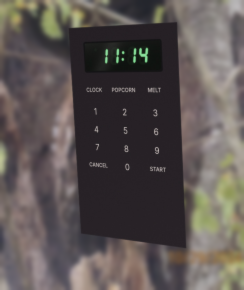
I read 11h14
